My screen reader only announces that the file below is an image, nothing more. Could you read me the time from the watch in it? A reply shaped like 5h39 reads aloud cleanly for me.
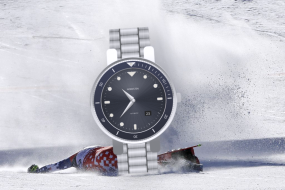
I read 10h37
